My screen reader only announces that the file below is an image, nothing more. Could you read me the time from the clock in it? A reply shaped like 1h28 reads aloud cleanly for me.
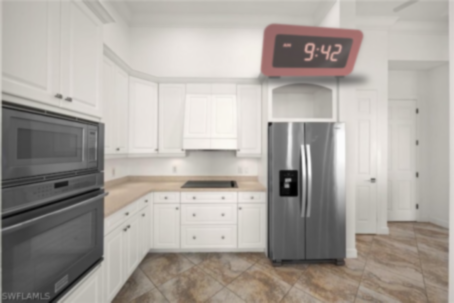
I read 9h42
